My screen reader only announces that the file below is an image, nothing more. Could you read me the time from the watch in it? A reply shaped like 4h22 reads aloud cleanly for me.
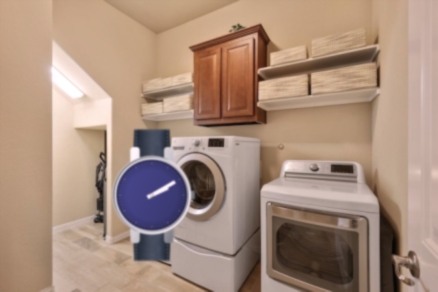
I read 2h10
